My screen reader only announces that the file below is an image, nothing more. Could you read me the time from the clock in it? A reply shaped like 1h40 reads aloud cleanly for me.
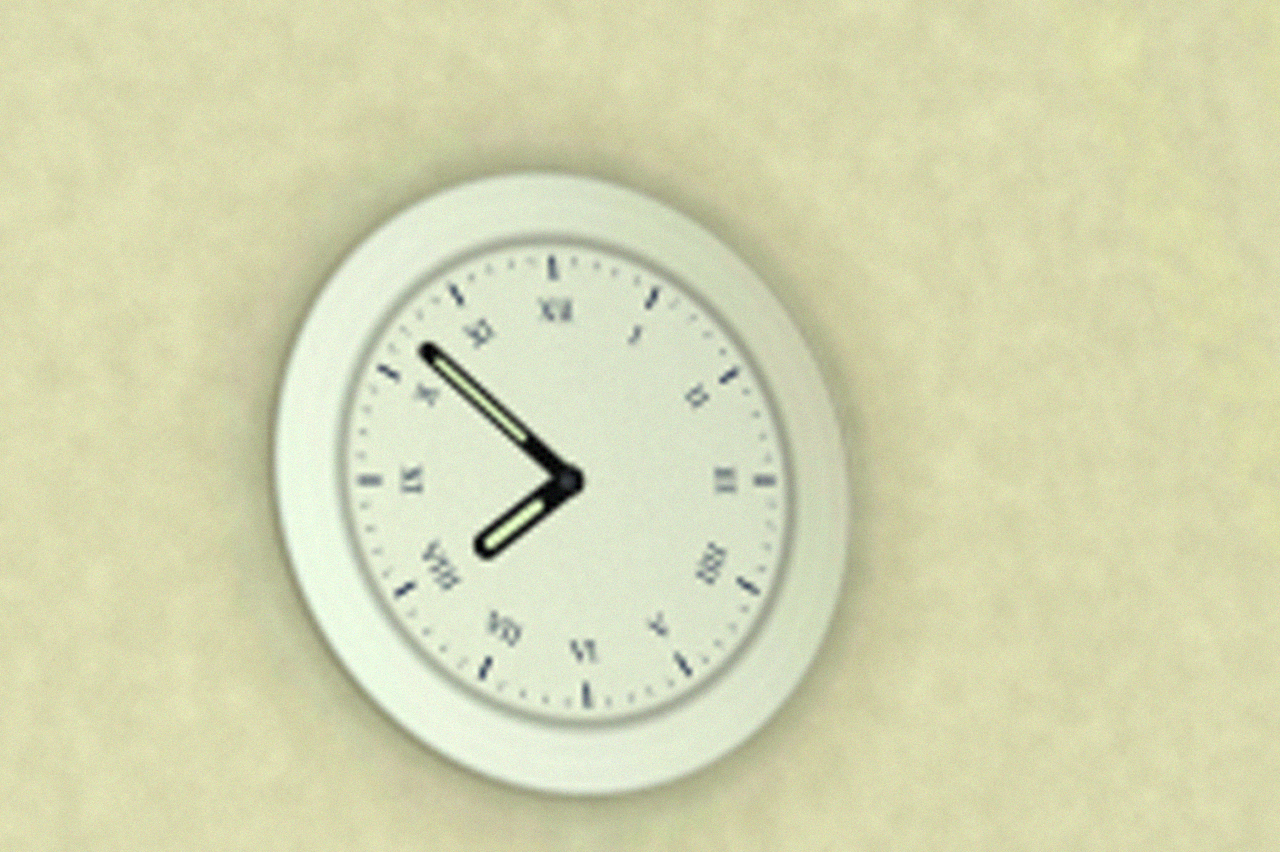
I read 7h52
